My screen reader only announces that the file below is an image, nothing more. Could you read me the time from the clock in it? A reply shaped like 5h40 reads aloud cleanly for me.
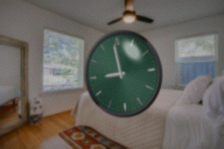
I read 8h59
